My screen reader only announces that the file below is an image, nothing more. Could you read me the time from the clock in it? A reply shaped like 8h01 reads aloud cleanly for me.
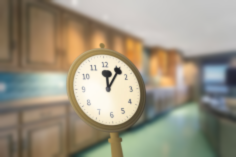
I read 12h06
